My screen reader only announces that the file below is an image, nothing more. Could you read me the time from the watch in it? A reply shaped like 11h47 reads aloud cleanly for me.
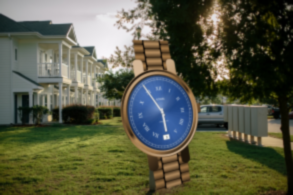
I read 5h55
